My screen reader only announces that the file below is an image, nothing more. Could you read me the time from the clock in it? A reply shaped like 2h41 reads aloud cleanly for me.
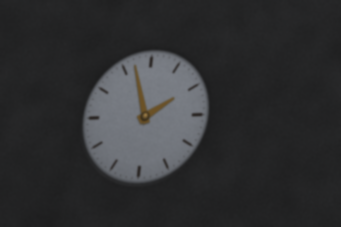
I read 1h57
